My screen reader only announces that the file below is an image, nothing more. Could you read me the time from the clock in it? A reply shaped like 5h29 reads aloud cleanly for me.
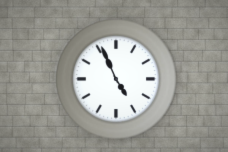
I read 4h56
